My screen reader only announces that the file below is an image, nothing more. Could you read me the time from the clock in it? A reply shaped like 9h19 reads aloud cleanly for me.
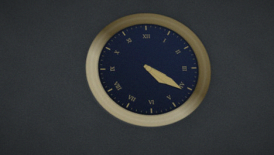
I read 4h21
